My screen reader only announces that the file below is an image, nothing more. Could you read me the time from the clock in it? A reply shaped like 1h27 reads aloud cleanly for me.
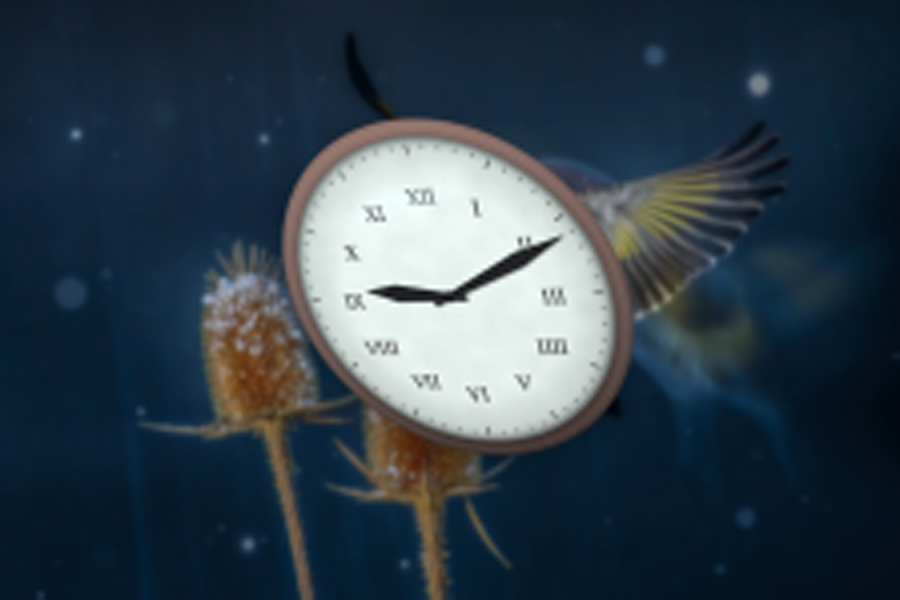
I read 9h11
